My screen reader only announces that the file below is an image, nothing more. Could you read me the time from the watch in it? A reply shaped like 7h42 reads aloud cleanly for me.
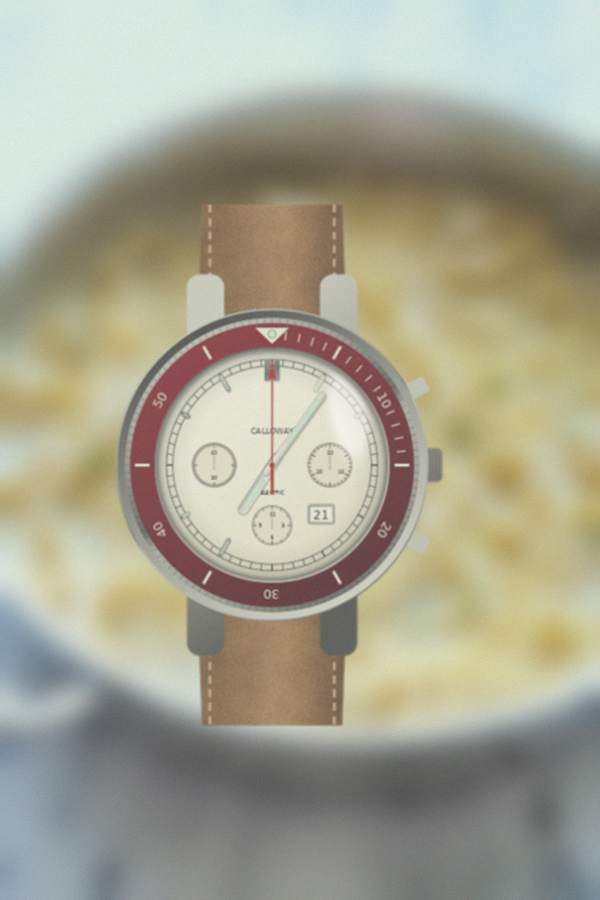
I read 7h06
